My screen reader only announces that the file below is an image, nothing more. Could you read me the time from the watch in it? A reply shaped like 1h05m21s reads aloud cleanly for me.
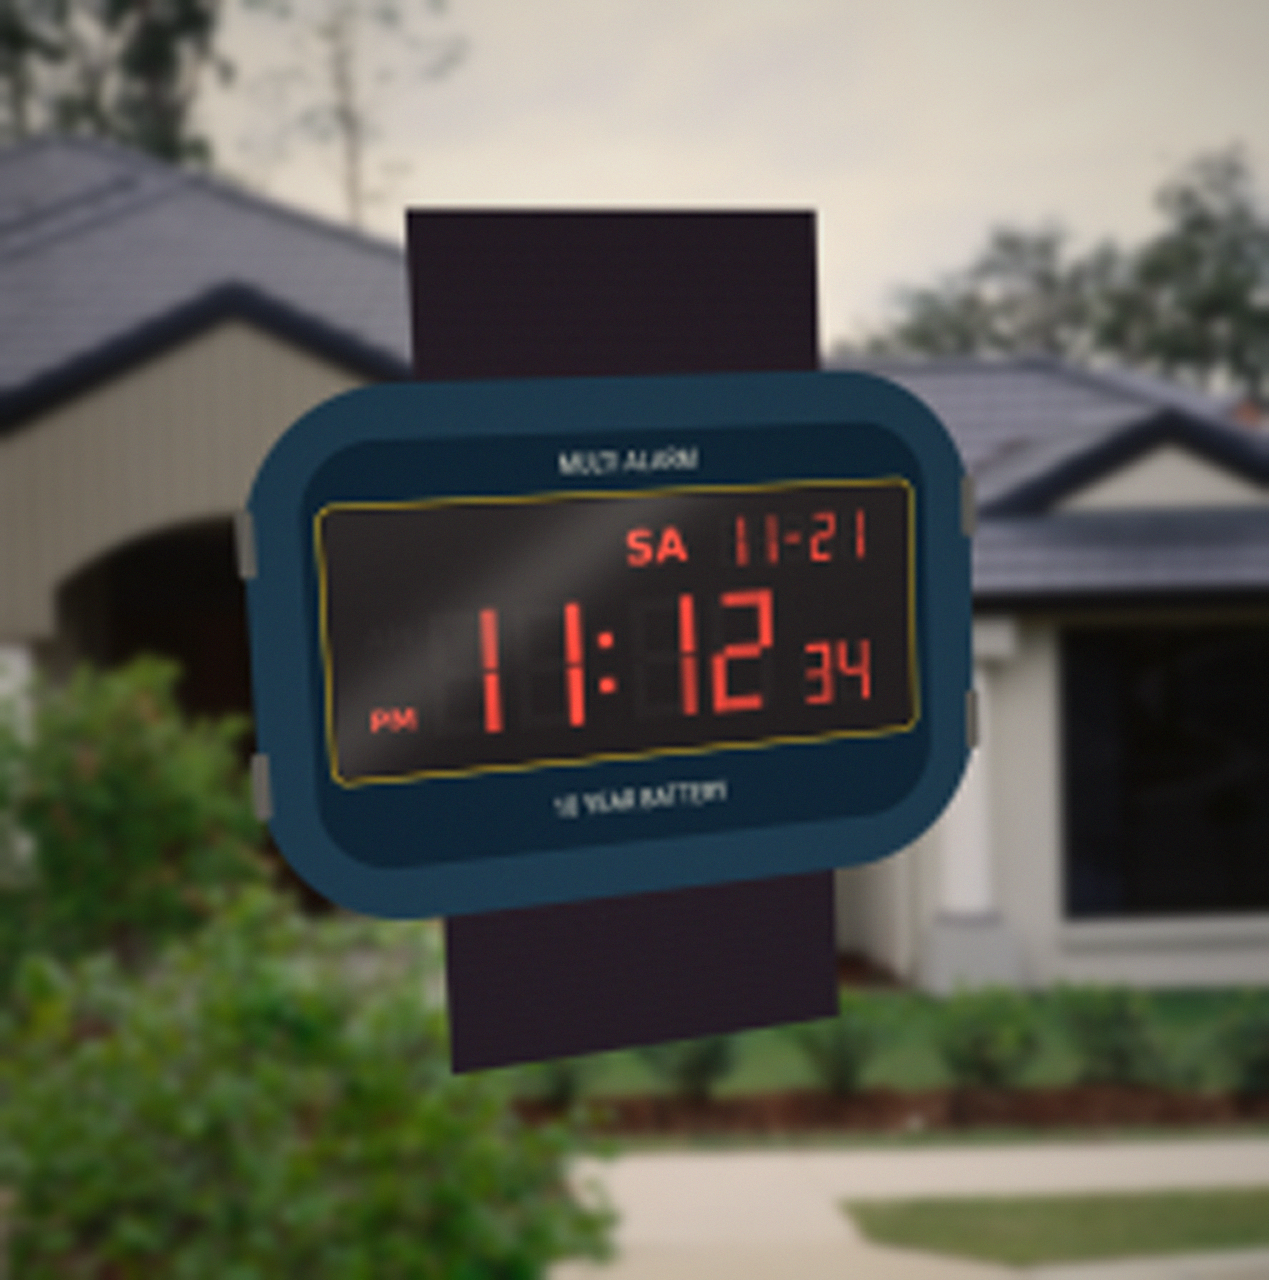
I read 11h12m34s
